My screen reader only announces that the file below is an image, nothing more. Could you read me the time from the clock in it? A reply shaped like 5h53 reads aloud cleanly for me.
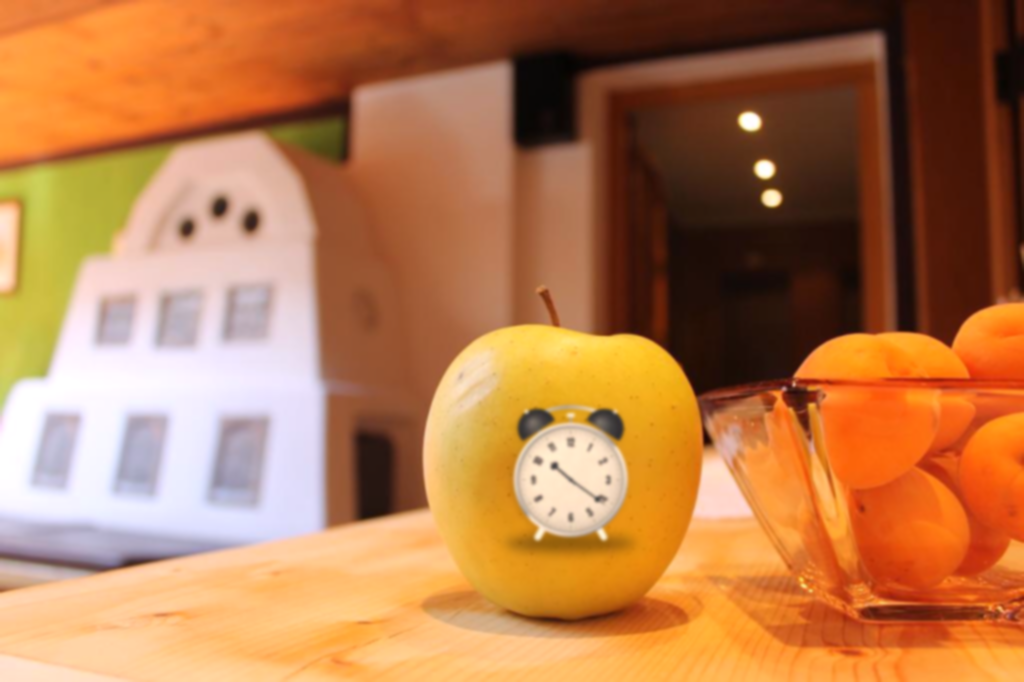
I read 10h21
